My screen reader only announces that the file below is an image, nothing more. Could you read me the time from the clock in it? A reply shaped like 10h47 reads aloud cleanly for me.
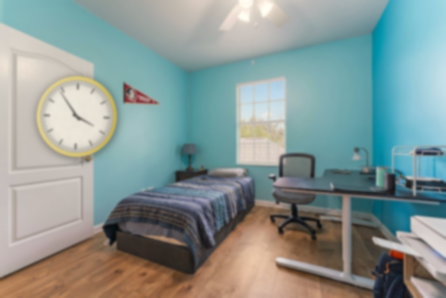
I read 3h54
